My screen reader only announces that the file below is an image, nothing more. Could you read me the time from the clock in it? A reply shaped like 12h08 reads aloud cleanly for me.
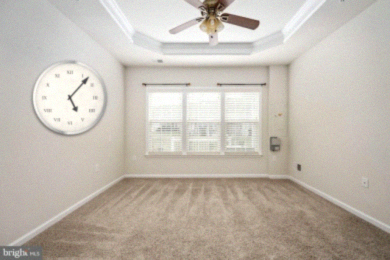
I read 5h07
